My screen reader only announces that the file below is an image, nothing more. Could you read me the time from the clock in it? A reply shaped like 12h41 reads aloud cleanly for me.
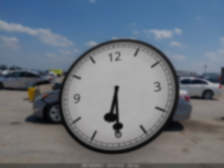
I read 6h30
